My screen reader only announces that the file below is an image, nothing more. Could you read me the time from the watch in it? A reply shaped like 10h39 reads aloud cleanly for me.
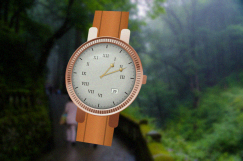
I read 1h11
